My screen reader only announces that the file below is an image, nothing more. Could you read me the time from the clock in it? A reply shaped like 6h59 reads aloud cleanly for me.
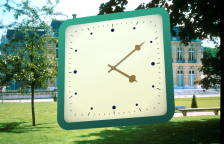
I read 4h09
